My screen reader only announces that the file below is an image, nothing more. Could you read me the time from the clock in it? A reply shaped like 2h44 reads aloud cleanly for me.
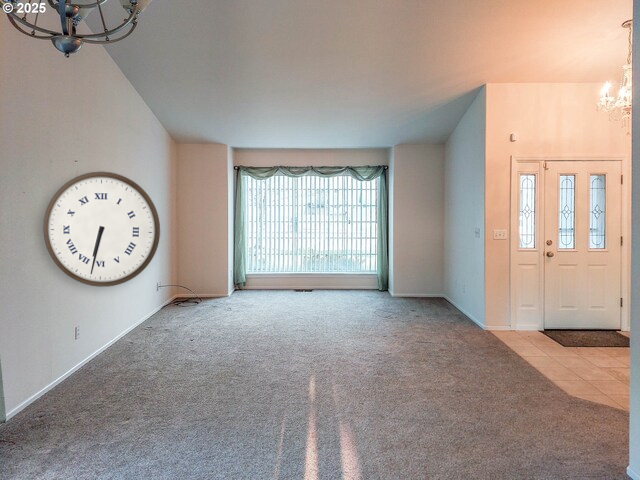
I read 6h32
